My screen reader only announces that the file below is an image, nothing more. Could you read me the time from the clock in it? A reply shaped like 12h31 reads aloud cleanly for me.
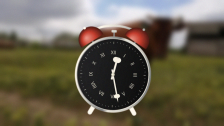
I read 12h28
